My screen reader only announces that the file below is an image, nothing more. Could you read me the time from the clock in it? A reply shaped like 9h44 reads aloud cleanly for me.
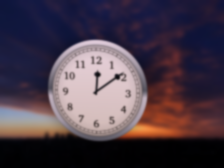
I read 12h09
